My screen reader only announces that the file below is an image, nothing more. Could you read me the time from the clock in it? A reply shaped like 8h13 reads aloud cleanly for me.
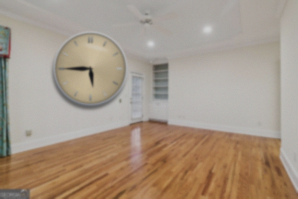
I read 5h45
